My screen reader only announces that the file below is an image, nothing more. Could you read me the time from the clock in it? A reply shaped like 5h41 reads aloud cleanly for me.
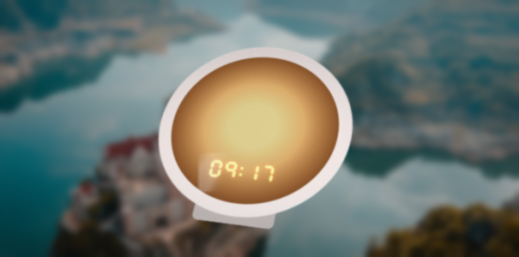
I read 9h17
